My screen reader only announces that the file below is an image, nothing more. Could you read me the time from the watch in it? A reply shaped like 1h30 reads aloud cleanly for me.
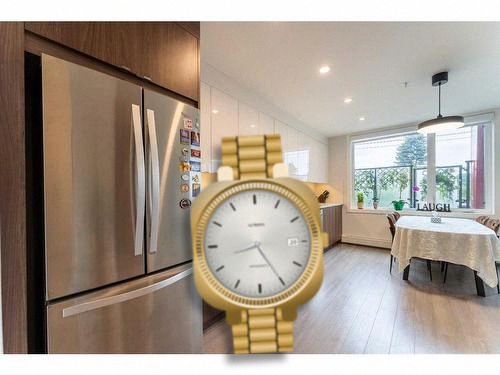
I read 8h25
